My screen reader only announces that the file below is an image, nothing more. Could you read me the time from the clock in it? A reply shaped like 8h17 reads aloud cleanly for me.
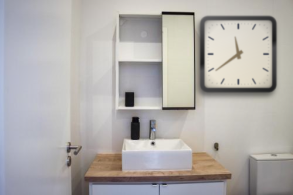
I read 11h39
